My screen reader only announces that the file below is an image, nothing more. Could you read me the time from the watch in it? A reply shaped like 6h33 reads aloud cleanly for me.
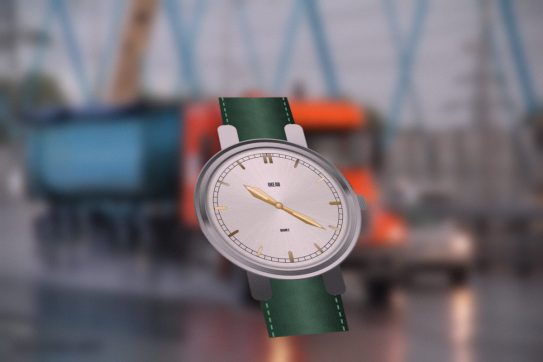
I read 10h21
